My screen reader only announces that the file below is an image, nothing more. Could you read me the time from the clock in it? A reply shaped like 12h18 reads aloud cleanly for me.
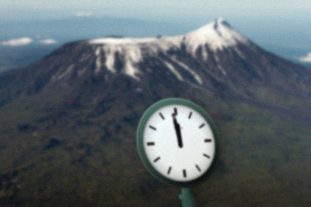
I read 11h59
